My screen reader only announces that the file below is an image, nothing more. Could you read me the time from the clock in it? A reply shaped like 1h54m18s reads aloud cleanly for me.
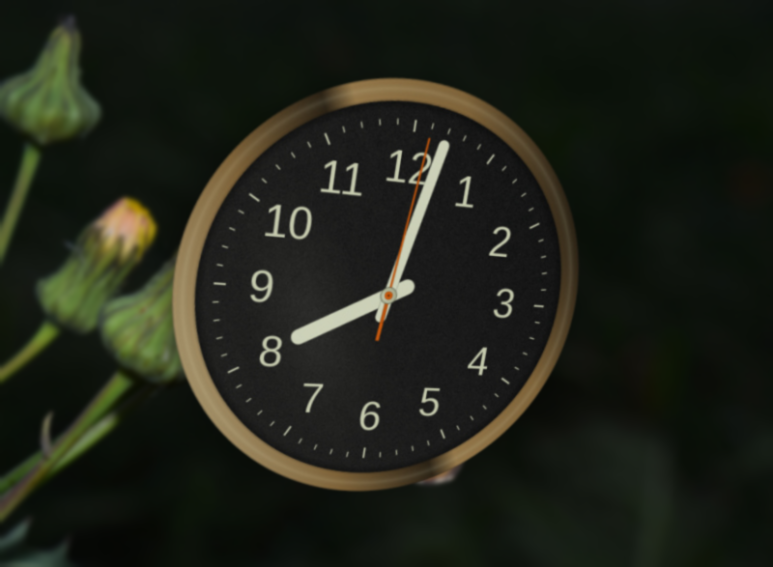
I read 8h02m01s
